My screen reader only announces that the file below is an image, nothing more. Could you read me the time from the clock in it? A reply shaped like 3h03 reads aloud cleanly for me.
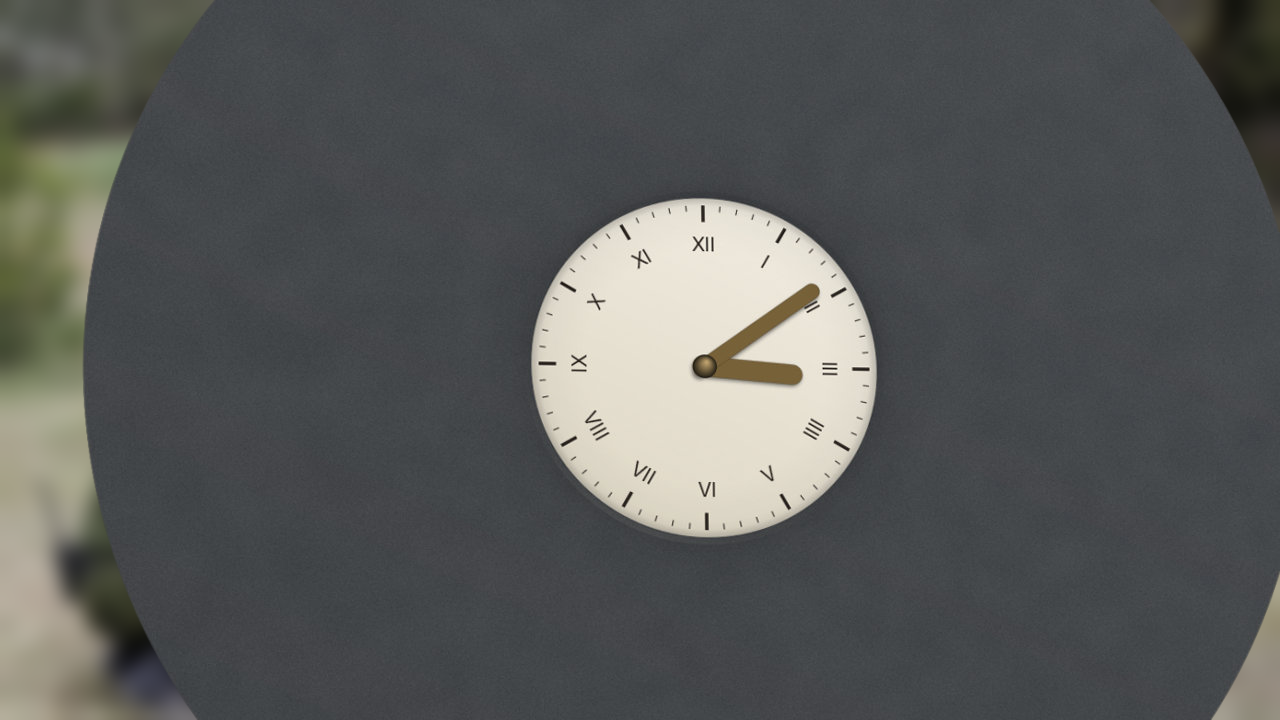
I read 3h09
